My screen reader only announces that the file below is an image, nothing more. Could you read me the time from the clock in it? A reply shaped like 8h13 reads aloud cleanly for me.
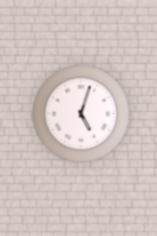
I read 5h03
